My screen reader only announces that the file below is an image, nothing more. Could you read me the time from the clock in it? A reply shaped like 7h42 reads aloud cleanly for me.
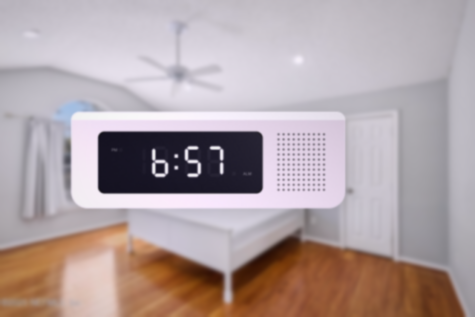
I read 6h57
